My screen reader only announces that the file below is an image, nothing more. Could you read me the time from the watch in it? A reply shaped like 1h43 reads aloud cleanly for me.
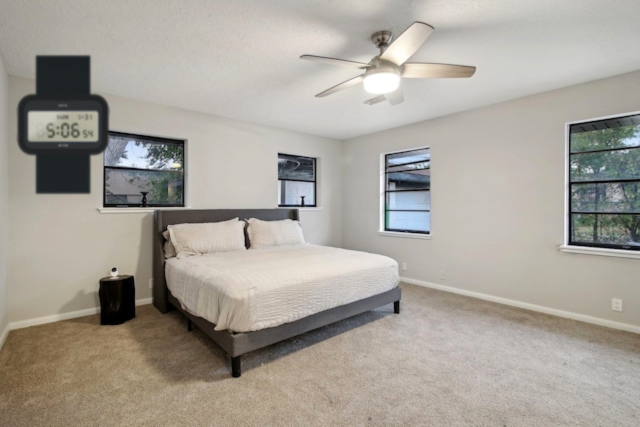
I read 5h06
